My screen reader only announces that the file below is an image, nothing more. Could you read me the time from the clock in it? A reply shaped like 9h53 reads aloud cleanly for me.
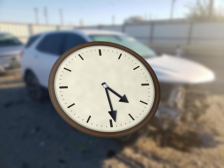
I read 4h29
